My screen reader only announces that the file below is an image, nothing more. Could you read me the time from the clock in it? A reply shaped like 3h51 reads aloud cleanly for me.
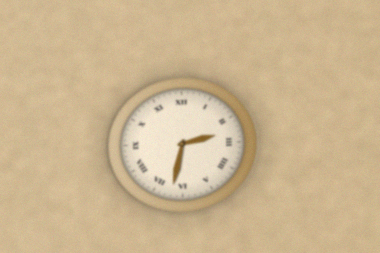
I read 2h32
